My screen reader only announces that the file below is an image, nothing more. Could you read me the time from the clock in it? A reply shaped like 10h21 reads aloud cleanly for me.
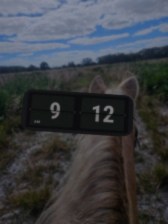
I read 9h12
